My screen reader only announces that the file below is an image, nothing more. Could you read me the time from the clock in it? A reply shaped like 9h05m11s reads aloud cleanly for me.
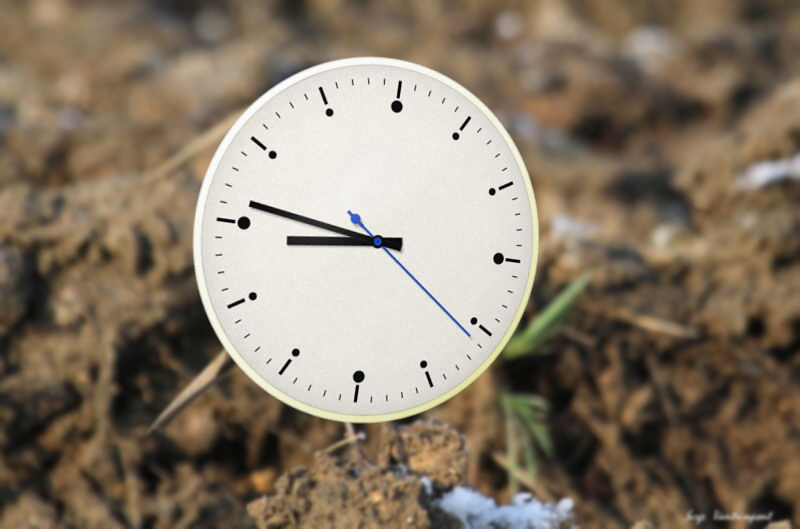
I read 8h46m21s
